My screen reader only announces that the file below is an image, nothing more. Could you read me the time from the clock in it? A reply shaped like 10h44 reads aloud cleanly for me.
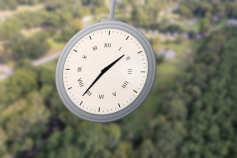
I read 1h36
